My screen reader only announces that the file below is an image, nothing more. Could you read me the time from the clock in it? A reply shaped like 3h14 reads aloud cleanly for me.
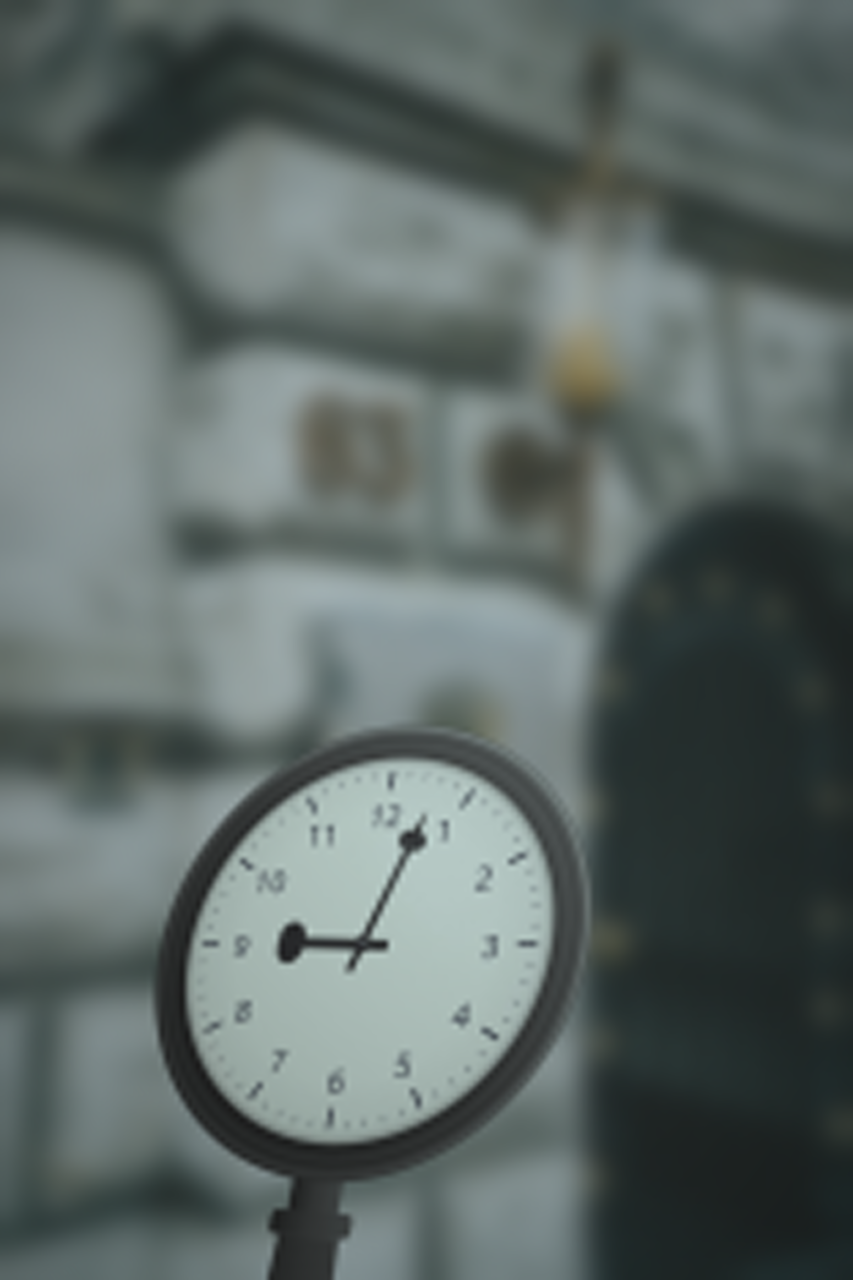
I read 9h03
